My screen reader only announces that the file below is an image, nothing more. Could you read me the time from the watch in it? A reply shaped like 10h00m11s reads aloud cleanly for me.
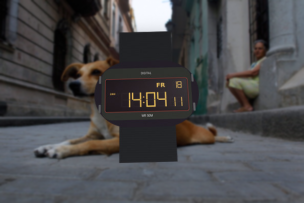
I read 14h04m11s
